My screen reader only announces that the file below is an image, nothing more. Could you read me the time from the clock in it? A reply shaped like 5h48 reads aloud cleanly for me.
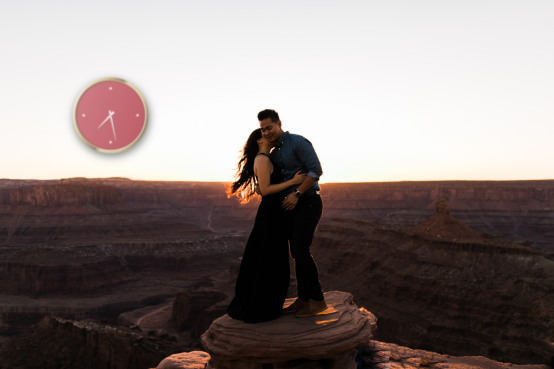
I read 7h28
